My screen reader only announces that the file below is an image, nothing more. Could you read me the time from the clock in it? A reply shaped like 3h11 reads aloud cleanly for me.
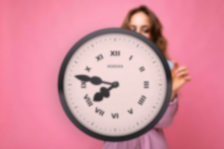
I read 7h47
